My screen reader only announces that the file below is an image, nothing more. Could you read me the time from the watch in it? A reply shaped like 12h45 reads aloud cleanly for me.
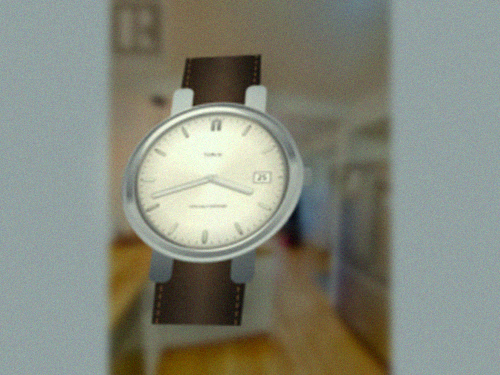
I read 3h42
